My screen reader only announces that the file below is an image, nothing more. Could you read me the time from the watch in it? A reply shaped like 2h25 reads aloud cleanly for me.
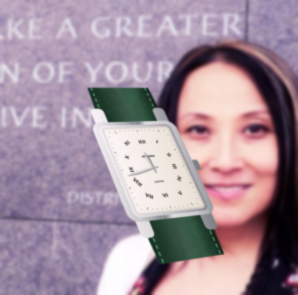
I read 11h43
